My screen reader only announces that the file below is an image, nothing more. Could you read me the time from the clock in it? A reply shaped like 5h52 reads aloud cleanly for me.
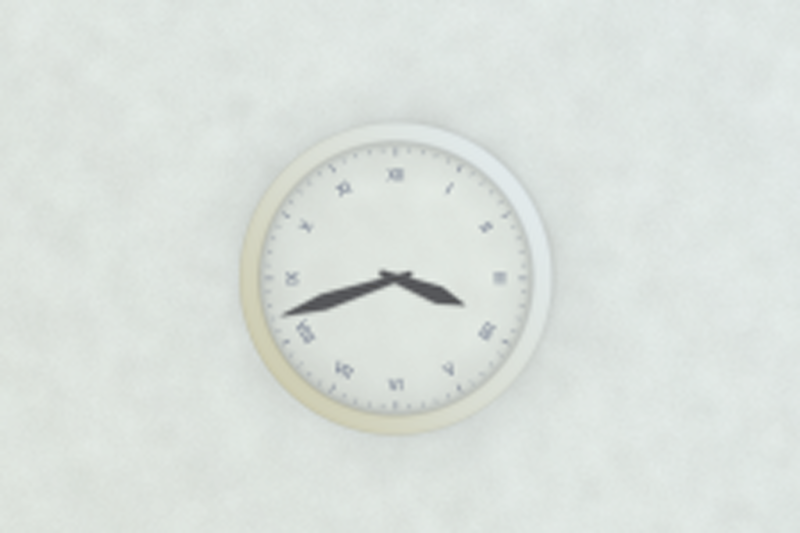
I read 3h42
